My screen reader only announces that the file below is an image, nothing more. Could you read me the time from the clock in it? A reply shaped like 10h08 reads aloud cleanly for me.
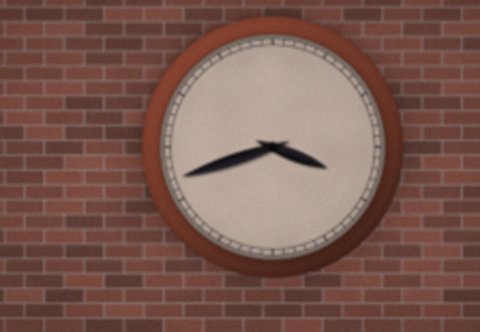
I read 3h42
